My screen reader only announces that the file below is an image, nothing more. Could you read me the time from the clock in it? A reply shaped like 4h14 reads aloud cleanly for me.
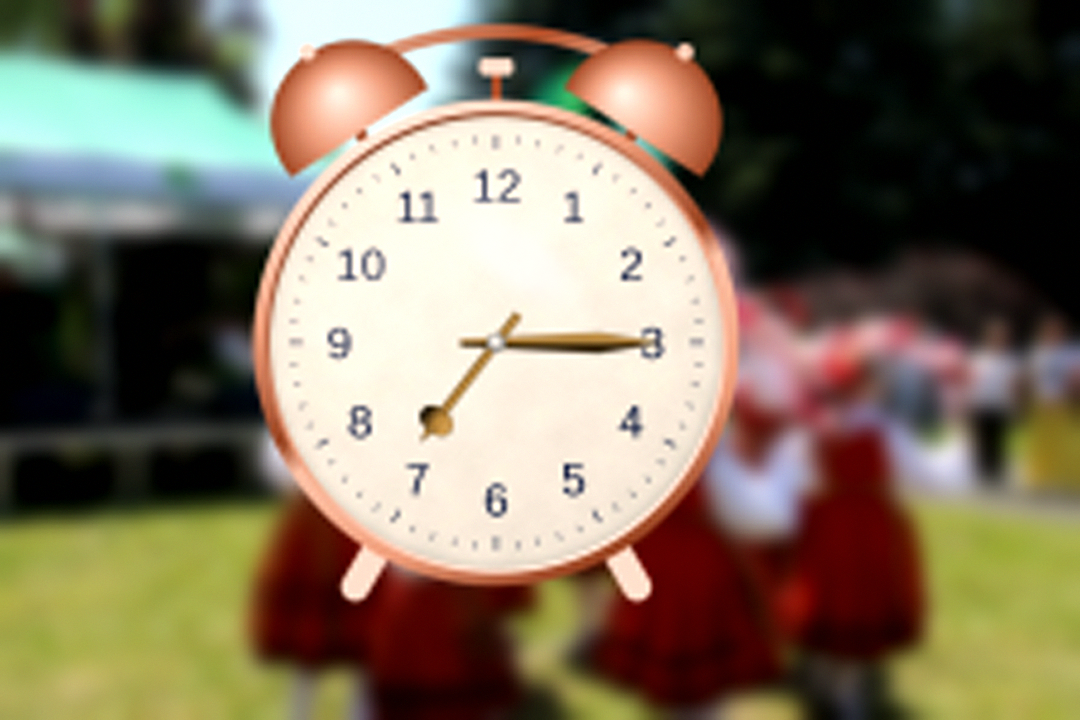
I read 7h15
